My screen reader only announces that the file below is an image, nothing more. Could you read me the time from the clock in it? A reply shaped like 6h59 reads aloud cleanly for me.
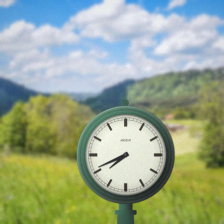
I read 7h41
